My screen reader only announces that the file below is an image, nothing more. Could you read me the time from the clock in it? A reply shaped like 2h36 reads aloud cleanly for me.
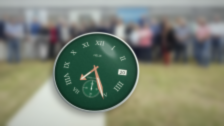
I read 7h26
